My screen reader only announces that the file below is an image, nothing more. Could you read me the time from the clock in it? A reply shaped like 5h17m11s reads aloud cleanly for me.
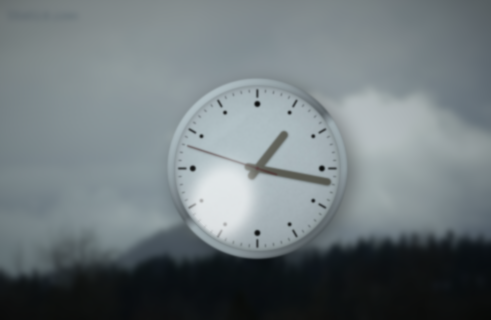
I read 1h16m48s
